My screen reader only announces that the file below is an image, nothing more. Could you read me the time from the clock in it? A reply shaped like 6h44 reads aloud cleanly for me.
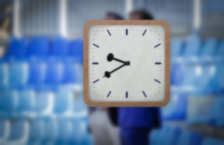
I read 9h40
